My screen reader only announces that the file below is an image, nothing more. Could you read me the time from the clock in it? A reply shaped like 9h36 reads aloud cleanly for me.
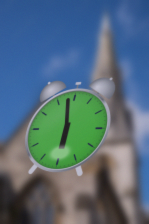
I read 5h58
